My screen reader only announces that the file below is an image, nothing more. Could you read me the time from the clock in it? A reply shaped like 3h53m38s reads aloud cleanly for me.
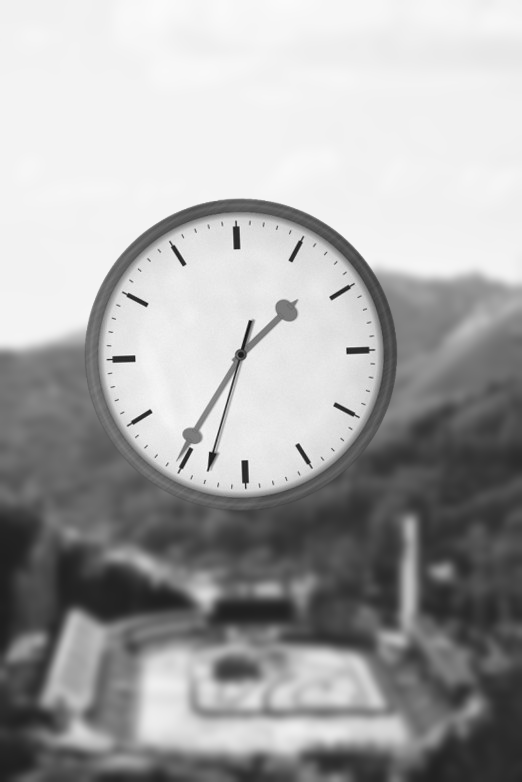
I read 1h35m33s
